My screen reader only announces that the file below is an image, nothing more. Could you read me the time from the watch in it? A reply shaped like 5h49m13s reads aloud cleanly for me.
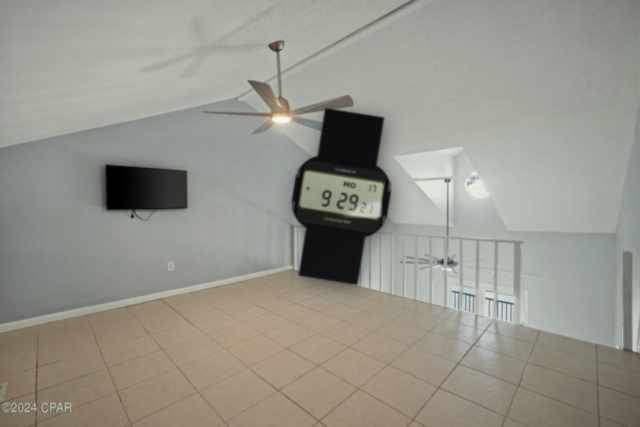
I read 9h29m21s
